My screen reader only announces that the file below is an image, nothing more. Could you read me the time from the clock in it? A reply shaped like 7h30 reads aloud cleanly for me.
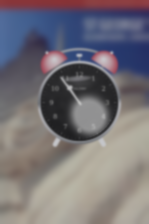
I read 10h54
